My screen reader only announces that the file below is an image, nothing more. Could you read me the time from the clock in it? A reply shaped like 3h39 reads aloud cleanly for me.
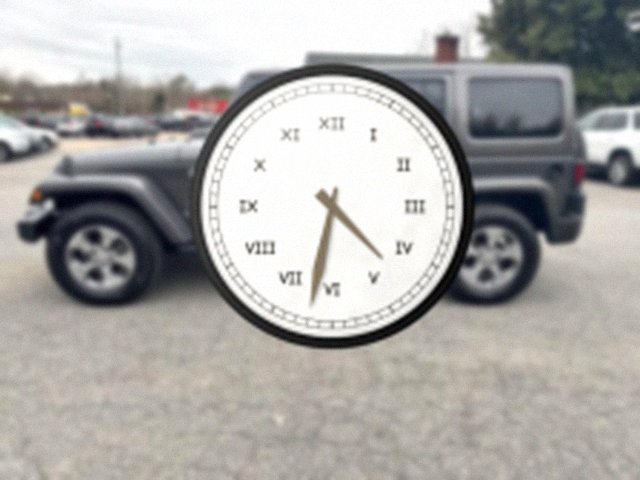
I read 4h32
